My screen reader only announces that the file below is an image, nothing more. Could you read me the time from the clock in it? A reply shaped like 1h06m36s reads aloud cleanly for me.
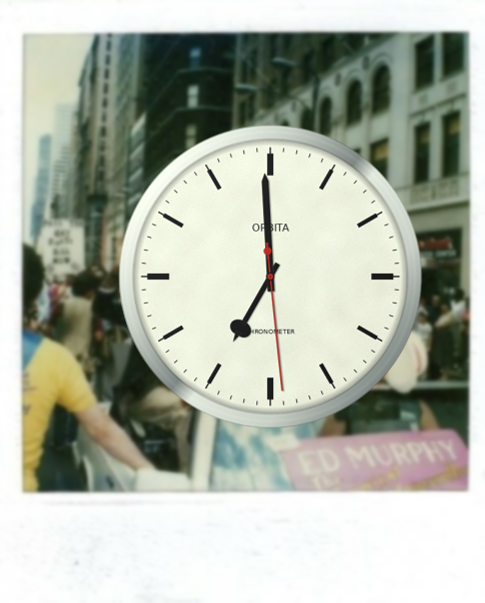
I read 6h59m29s
